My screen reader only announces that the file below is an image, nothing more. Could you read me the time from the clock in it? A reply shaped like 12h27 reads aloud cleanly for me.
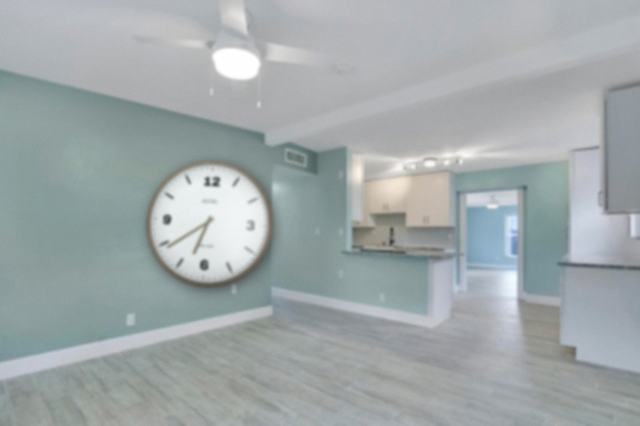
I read 6h39
